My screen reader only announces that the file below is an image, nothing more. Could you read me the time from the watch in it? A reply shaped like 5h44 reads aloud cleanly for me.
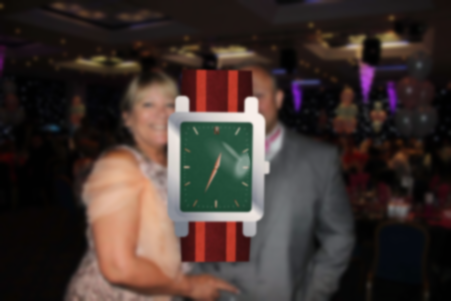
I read 12h34
